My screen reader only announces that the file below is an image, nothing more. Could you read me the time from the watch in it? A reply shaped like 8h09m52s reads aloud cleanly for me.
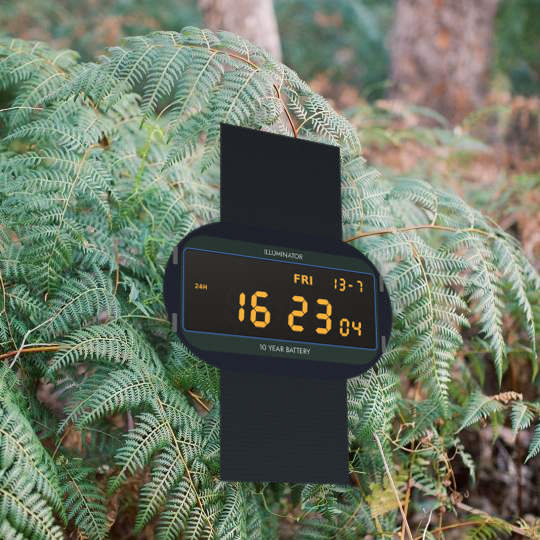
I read 16h23m04s
